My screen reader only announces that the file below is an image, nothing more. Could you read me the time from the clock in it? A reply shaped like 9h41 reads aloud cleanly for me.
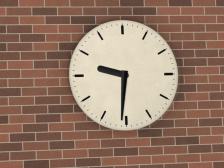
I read 9h31
